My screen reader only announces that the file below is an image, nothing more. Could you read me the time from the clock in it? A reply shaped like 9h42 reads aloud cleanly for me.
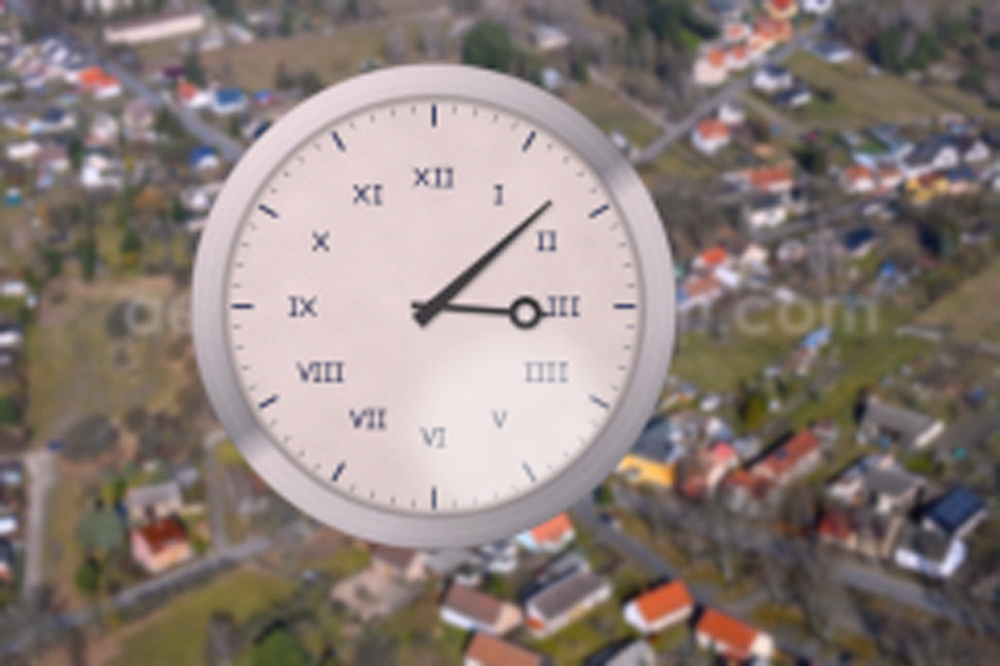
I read 3h08
